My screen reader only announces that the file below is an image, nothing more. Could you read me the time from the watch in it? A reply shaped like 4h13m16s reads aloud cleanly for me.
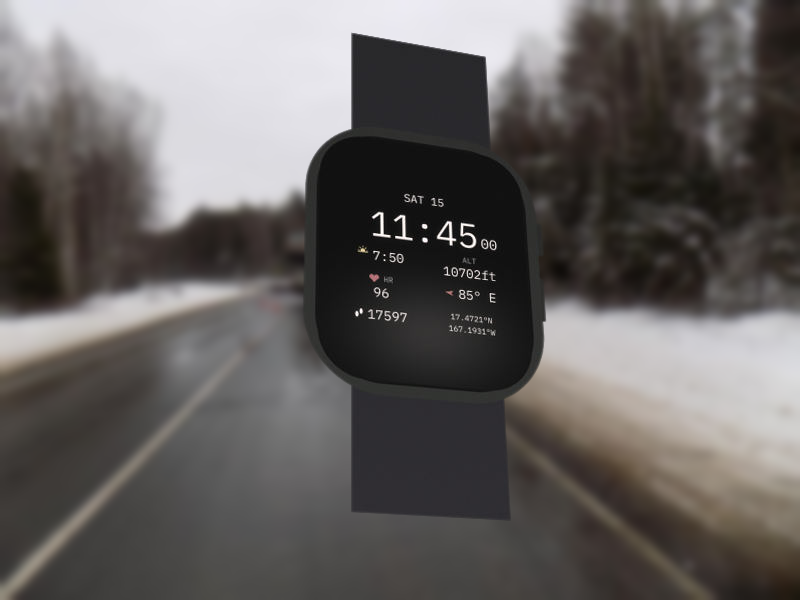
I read 11h45m00s
